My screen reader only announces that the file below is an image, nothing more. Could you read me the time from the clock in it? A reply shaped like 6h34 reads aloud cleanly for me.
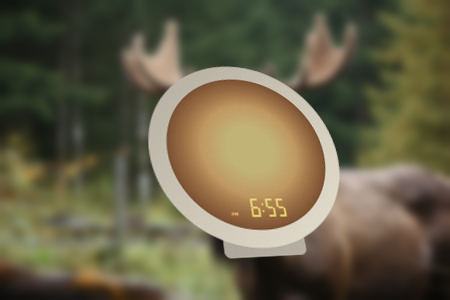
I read 6h55
